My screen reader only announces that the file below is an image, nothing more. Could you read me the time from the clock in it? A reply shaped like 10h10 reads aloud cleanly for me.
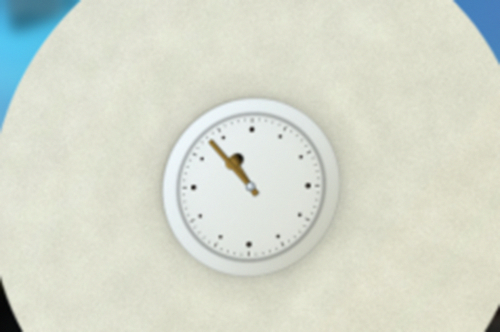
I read 10h53
